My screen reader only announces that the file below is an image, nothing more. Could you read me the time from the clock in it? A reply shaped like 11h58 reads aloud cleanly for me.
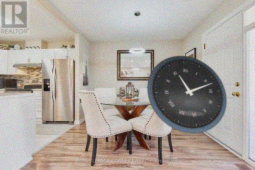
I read 11h12
